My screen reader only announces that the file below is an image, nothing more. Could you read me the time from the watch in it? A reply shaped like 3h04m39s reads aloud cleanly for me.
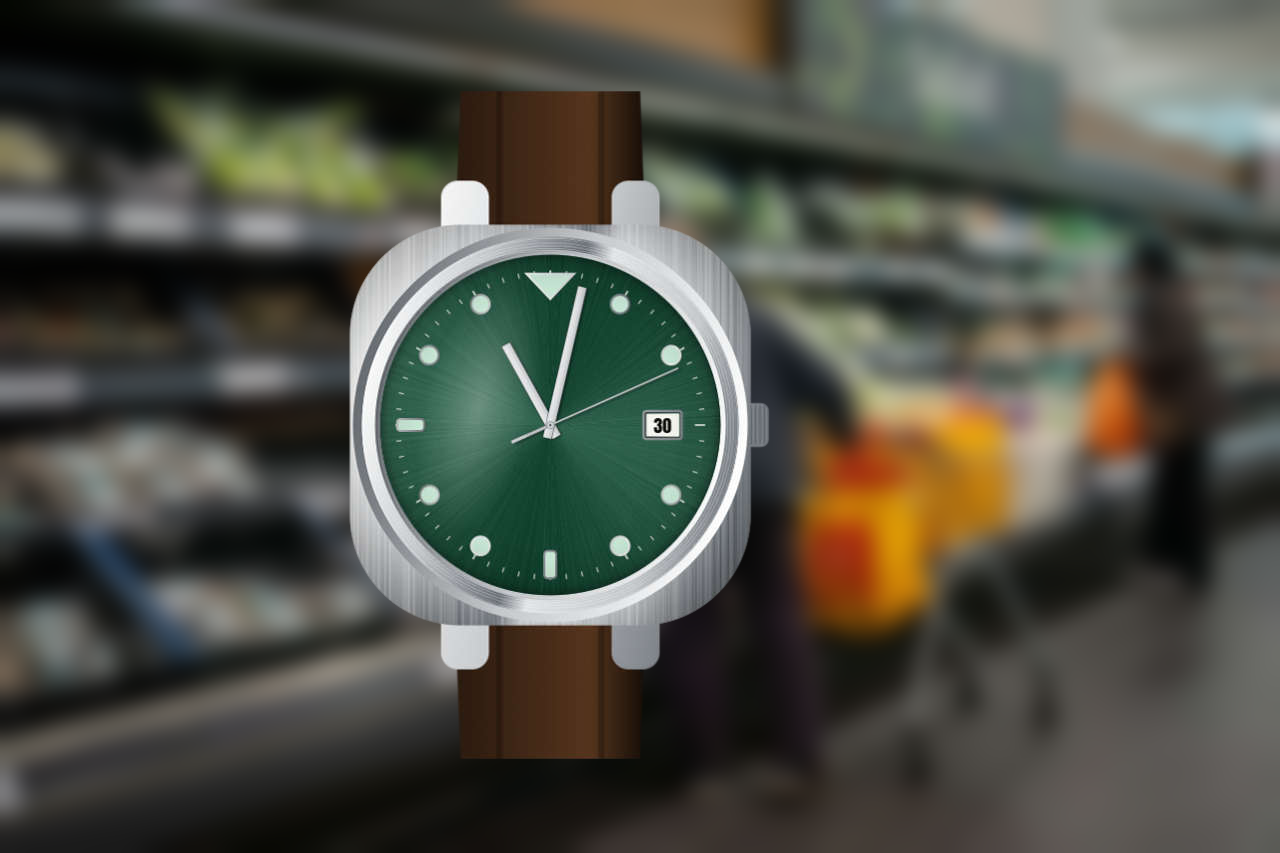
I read 11h02m11s
